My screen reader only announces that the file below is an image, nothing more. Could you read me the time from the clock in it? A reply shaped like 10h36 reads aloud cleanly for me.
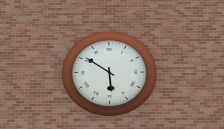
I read 5h51
